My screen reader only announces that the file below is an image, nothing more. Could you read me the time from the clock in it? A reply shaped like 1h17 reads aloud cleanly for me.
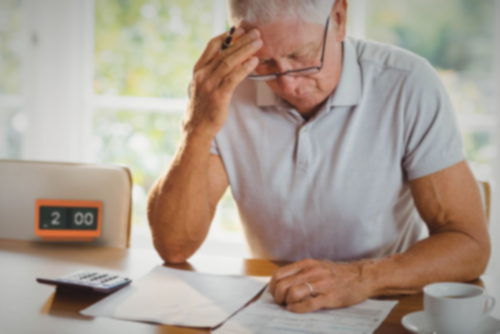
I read 2h00
